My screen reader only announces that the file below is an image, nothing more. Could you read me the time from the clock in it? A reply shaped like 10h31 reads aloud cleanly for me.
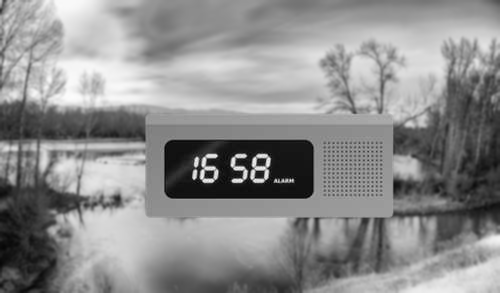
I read 16h58
